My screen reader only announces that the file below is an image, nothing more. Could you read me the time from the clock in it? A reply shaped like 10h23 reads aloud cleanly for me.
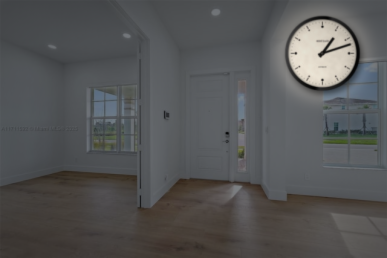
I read 1h12
